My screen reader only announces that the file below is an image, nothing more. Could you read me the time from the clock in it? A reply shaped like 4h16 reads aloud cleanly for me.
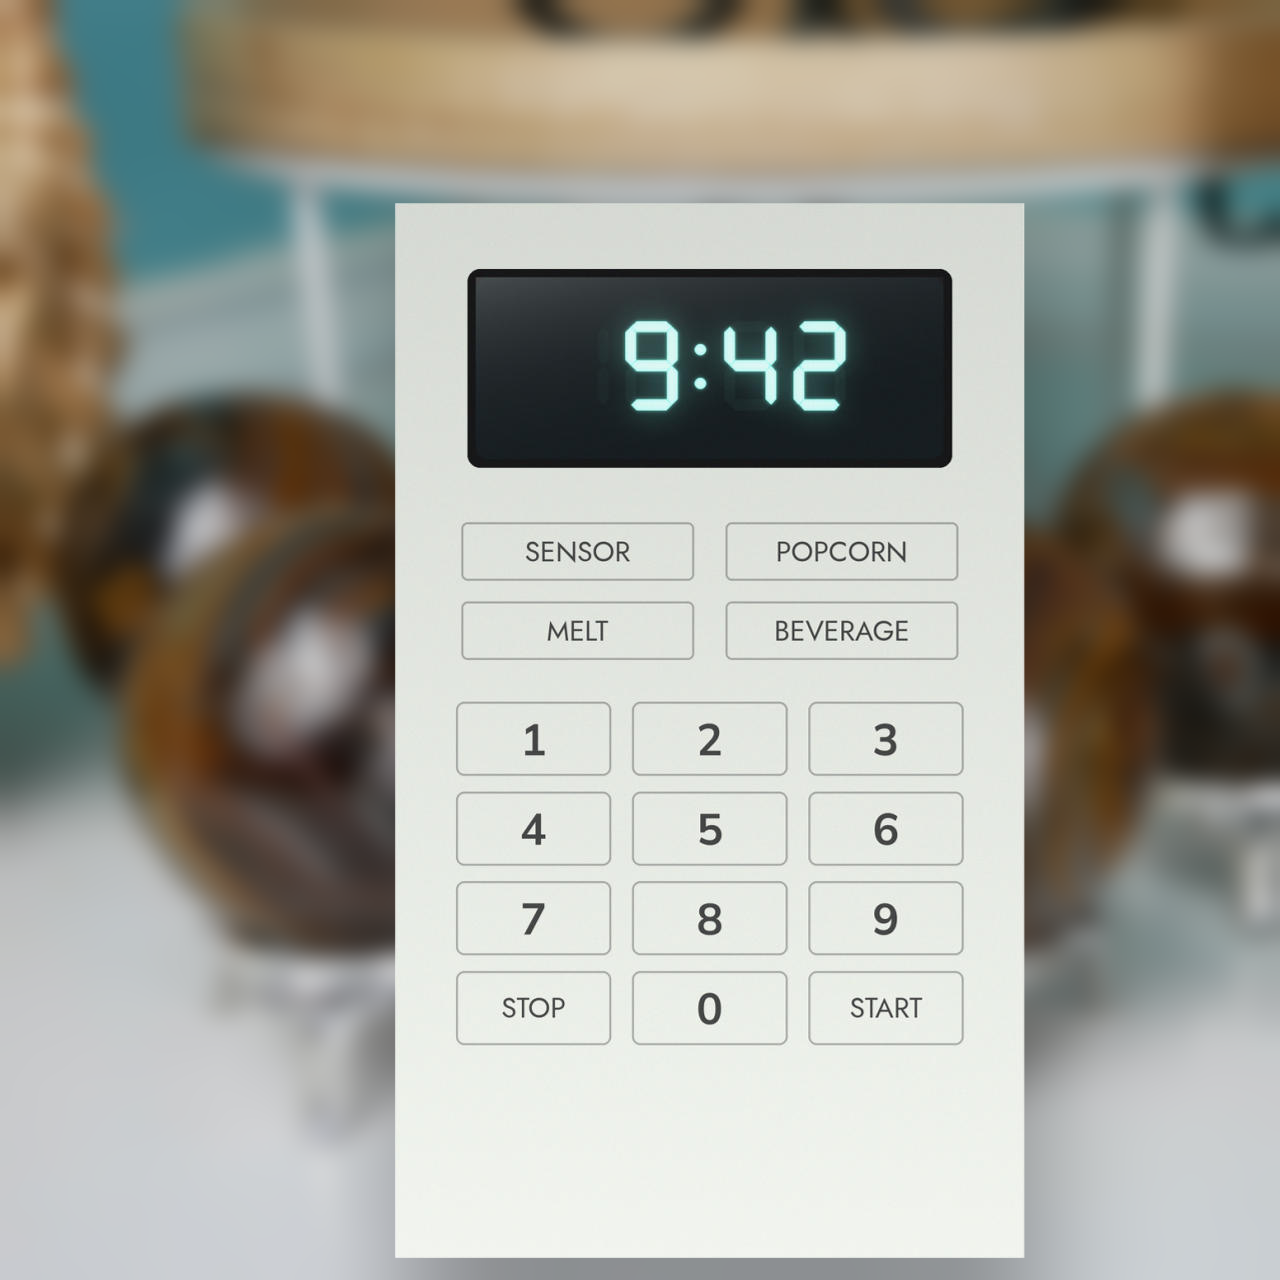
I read 9h42
